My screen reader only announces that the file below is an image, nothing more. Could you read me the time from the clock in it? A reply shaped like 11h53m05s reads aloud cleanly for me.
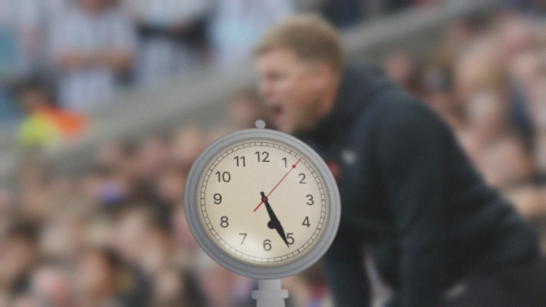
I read 5h26m07s
